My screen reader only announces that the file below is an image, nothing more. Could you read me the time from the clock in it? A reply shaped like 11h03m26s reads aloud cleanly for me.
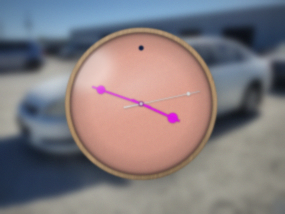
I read 3h48m13s
